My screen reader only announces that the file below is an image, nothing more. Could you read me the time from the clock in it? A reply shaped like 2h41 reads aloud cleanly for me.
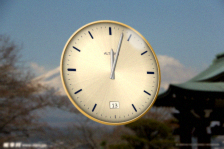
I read 12h03
